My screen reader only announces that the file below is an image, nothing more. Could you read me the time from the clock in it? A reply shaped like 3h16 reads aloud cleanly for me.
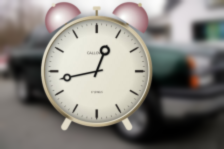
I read 12h43
